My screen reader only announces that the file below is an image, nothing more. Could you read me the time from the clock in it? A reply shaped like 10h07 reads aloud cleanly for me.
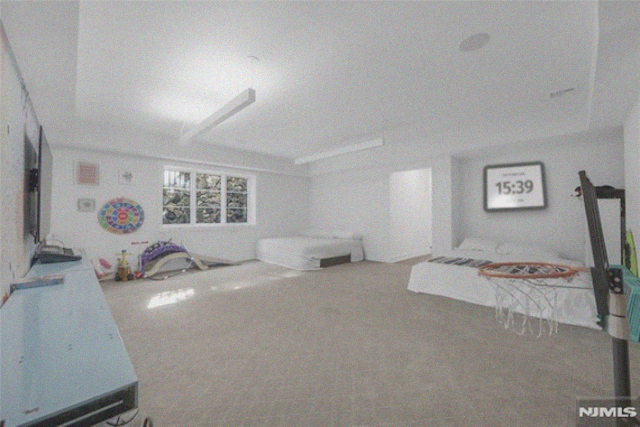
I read 15h39
